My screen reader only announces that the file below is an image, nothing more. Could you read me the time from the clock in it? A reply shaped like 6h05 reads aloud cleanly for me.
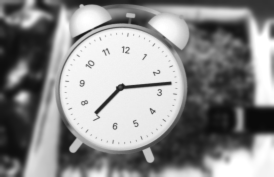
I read 7h13
